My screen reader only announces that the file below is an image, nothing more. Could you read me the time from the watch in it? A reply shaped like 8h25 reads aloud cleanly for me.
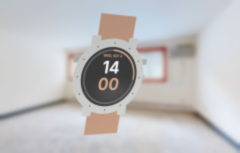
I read 14h00
